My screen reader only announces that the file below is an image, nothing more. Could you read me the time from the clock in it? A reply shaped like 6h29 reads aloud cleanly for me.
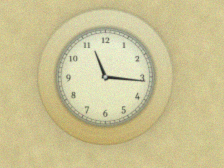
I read 11h16
